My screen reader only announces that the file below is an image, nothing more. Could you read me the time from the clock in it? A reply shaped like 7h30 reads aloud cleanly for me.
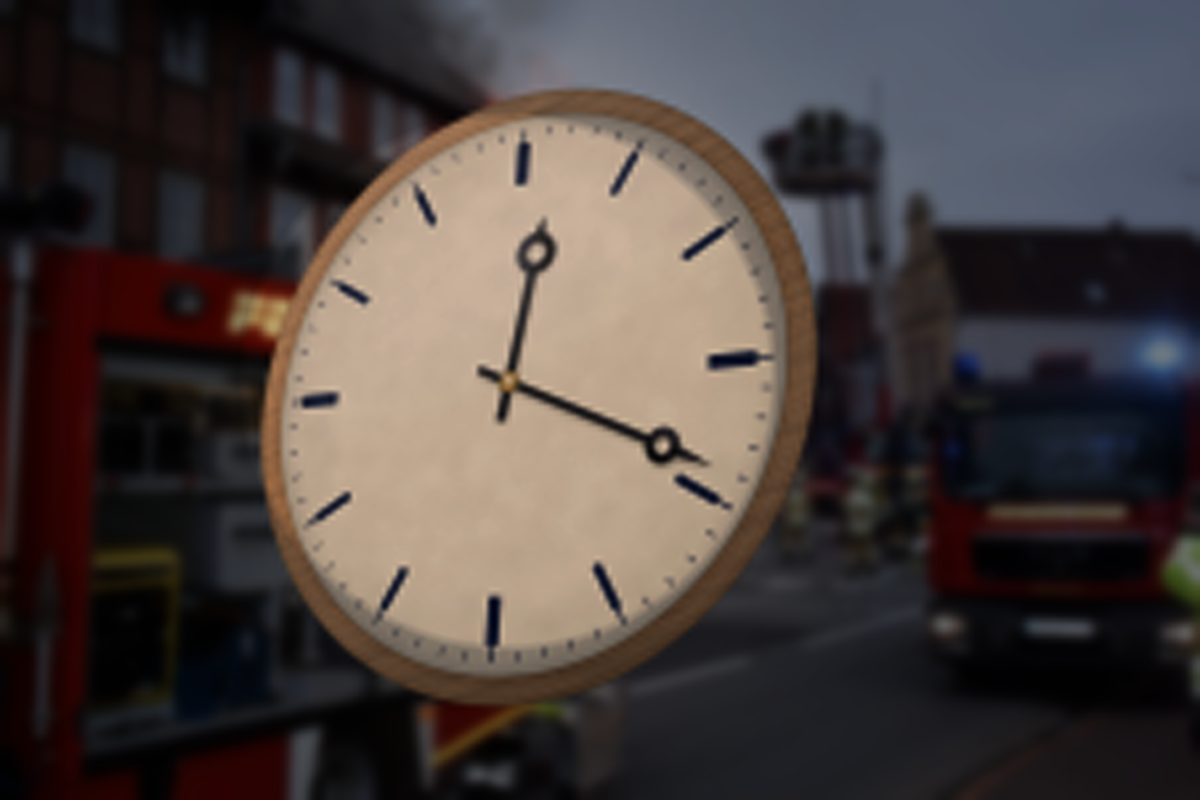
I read 12h19
